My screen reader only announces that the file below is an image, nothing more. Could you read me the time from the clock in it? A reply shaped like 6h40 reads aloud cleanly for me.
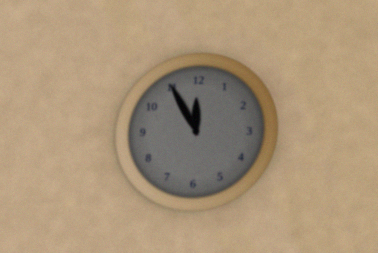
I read 11h55
